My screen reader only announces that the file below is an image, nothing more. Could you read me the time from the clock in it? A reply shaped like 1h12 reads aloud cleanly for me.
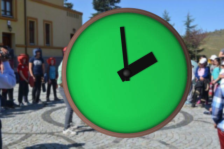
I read 1h59
